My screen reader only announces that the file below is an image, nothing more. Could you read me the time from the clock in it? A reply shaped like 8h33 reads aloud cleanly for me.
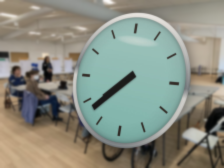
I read 7h38
